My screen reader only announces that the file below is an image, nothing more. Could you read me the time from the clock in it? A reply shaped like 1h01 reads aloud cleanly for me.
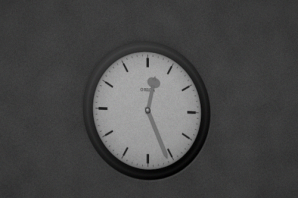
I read 12h26
